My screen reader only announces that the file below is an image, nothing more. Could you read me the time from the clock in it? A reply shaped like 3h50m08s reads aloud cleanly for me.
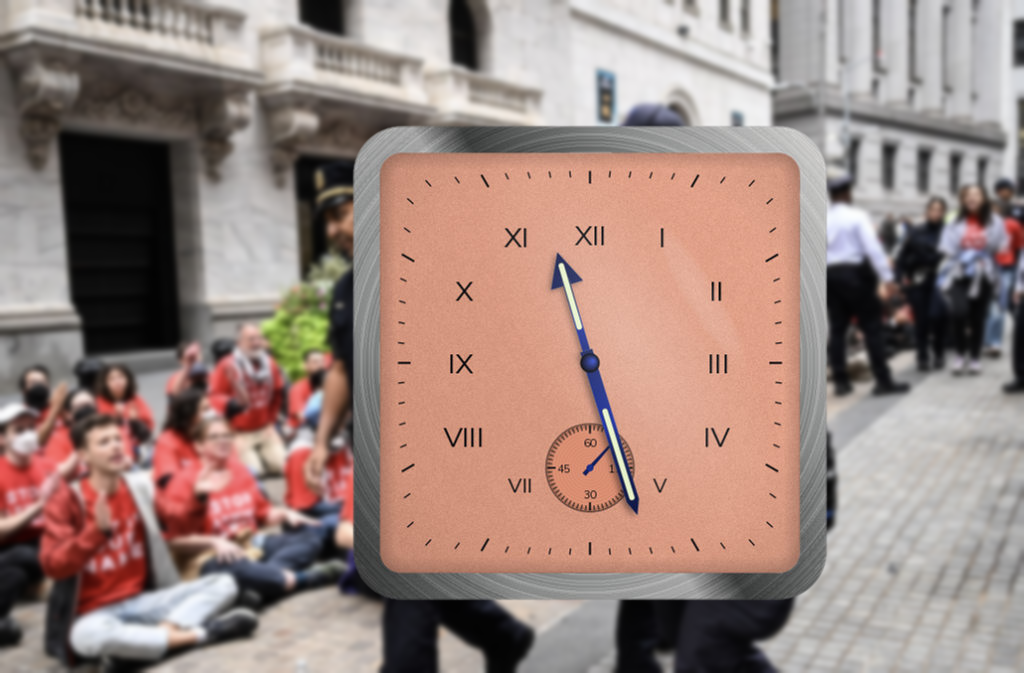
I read 11h27m07s
